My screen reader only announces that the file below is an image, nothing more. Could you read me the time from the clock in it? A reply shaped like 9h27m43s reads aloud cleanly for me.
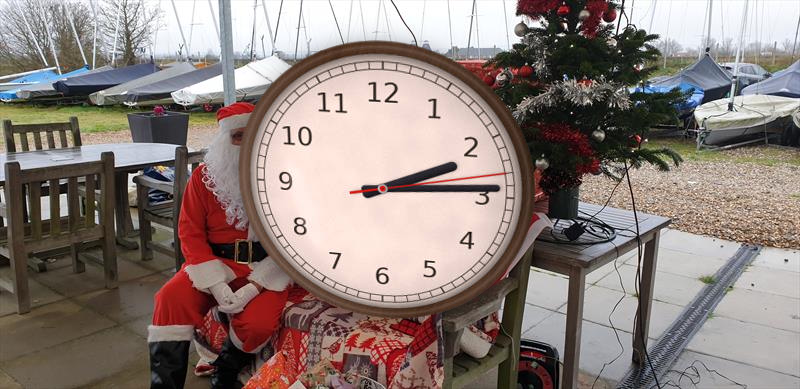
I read 2h14m13s
